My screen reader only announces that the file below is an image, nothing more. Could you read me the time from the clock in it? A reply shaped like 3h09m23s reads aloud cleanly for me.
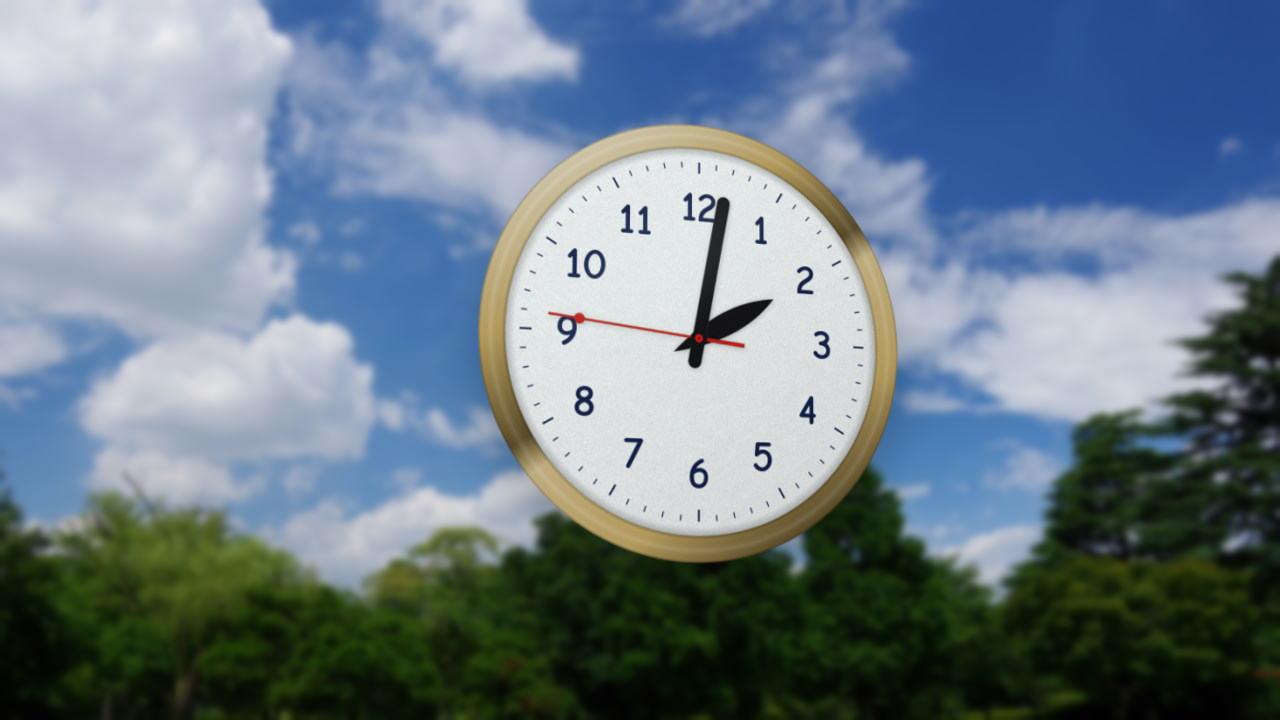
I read 2h01m46s
